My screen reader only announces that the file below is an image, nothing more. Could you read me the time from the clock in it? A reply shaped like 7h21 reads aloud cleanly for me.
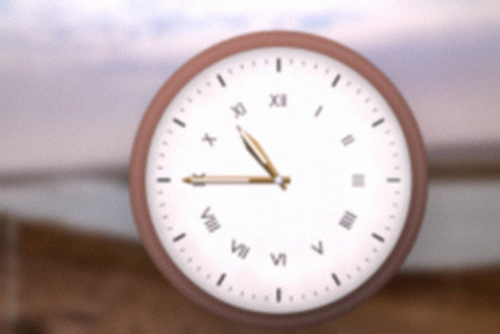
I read 10h45
